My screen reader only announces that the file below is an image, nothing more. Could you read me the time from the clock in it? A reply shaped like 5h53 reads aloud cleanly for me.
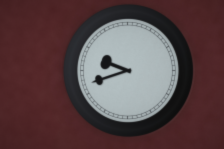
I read 9h42
